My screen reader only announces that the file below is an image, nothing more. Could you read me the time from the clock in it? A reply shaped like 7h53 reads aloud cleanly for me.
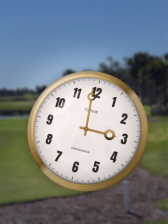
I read 2h59
